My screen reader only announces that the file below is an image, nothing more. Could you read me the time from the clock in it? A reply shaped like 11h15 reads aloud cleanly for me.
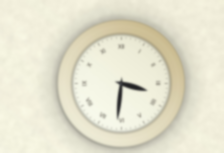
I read 3h31
